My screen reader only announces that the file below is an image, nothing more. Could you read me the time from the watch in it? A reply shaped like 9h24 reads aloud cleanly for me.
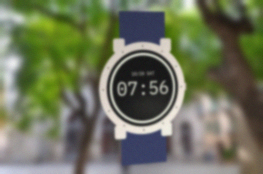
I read 7h56
